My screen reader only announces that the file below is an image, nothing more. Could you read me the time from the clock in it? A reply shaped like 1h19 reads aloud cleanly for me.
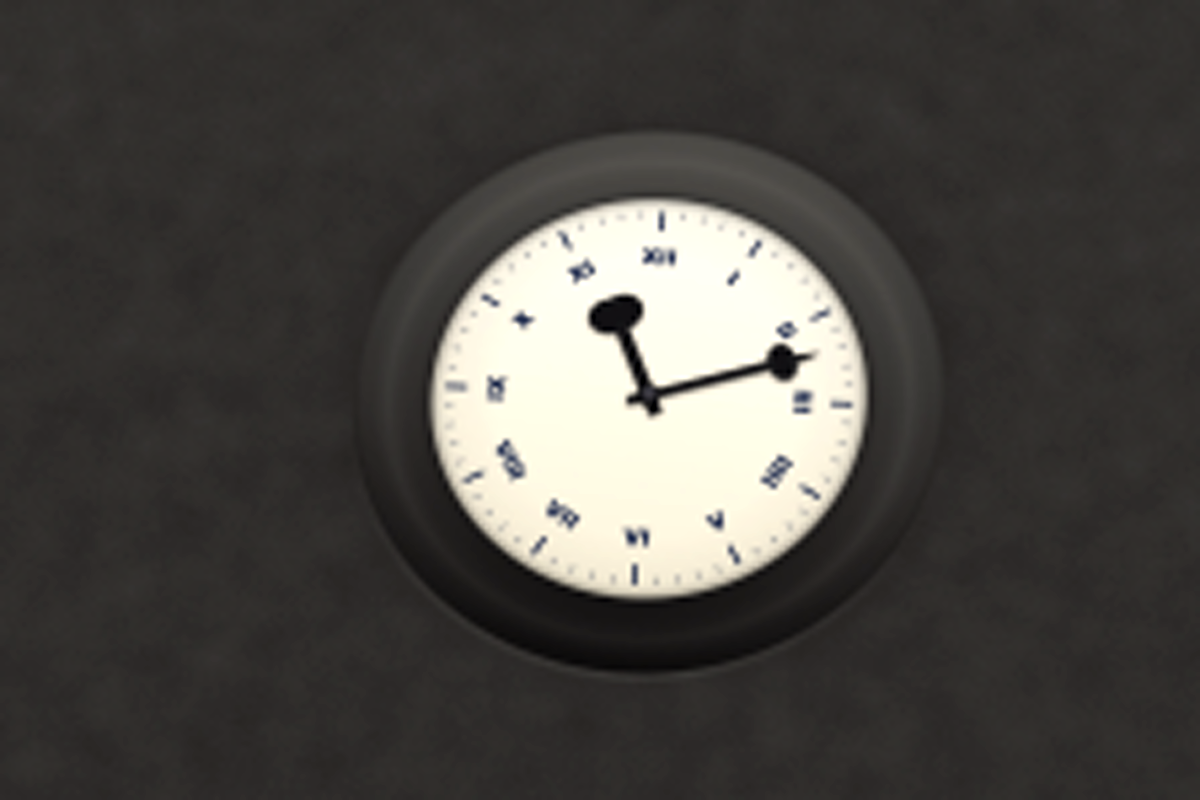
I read 11h12
